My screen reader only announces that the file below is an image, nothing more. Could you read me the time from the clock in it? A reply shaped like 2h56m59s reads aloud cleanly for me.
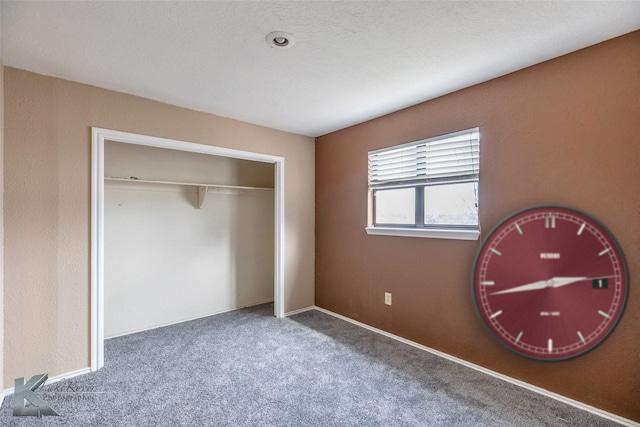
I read 2h43m14s
